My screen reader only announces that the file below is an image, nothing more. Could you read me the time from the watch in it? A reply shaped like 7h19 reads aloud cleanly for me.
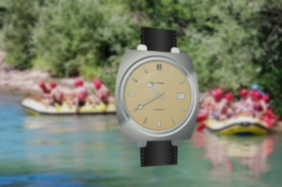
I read 10h40
